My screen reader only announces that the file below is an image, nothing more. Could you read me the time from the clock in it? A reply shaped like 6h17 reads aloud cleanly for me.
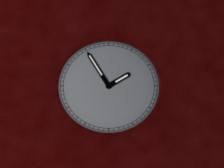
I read 1h55
